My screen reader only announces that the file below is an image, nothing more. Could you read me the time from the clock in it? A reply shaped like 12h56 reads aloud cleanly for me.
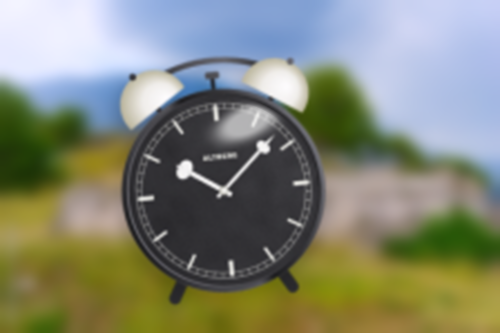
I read 10h08
